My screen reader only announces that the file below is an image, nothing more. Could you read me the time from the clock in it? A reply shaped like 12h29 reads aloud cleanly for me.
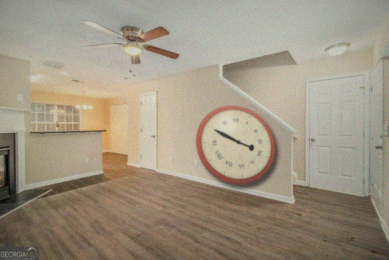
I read 3h50
